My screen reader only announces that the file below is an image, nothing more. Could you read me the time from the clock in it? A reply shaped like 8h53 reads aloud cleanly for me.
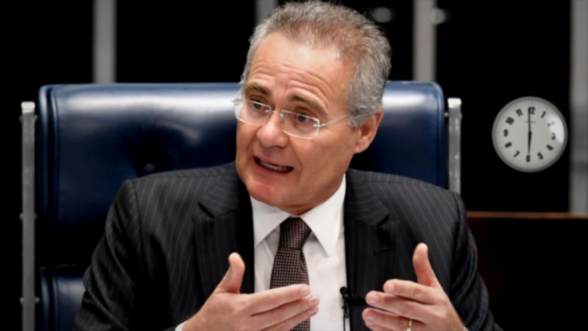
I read 5h59
